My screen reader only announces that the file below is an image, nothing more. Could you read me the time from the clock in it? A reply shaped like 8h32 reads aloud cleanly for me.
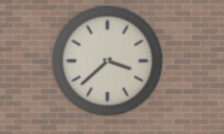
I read 3h38
